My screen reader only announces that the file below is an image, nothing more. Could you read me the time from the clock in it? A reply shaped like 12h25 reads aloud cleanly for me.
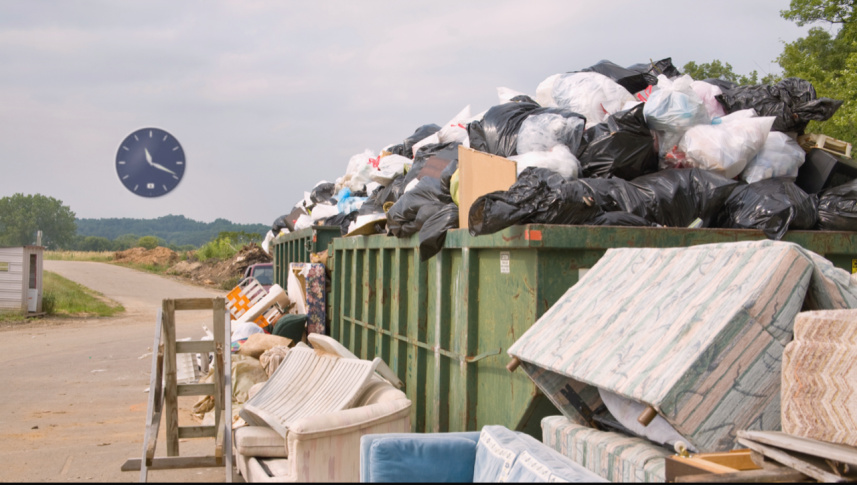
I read 11h19
